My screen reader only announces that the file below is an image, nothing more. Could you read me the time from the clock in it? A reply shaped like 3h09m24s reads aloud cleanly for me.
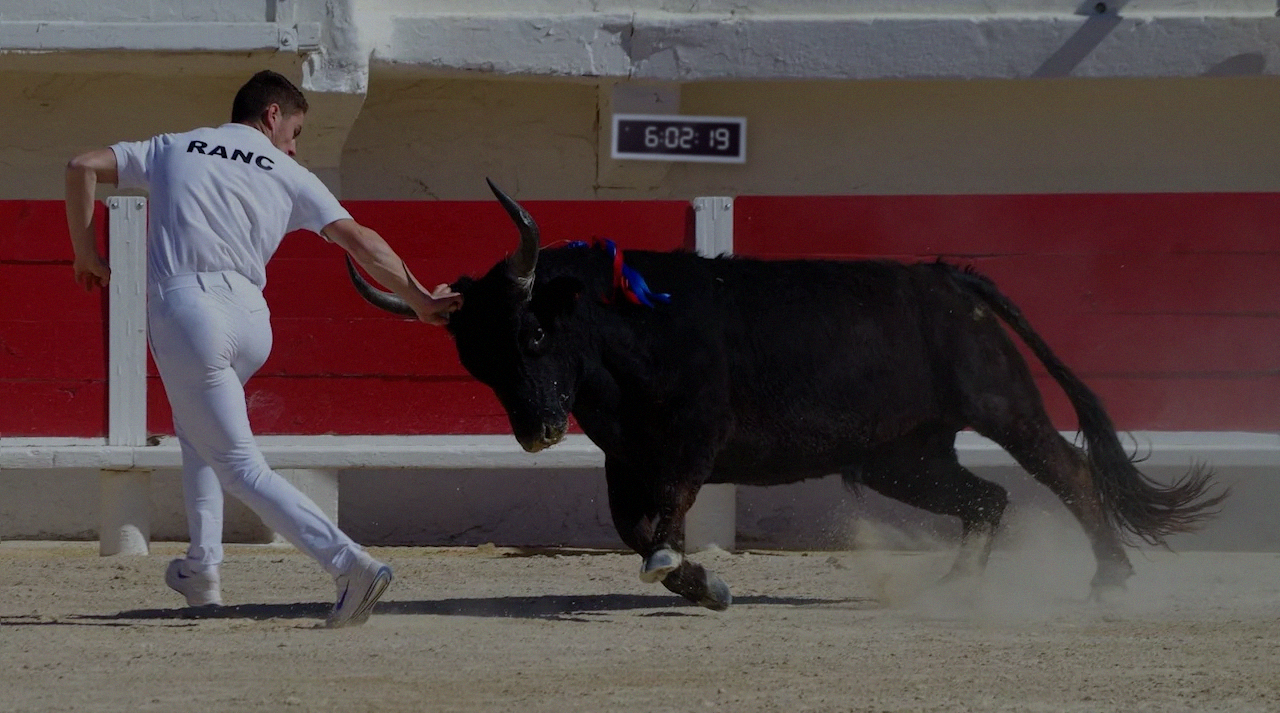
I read 6h02m19s
